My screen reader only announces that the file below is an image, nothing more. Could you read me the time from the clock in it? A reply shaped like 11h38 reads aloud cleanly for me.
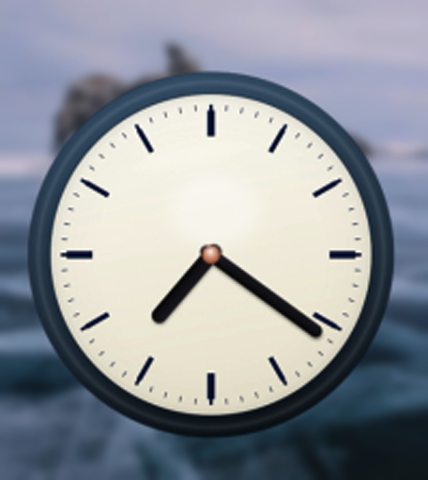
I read 7h21
